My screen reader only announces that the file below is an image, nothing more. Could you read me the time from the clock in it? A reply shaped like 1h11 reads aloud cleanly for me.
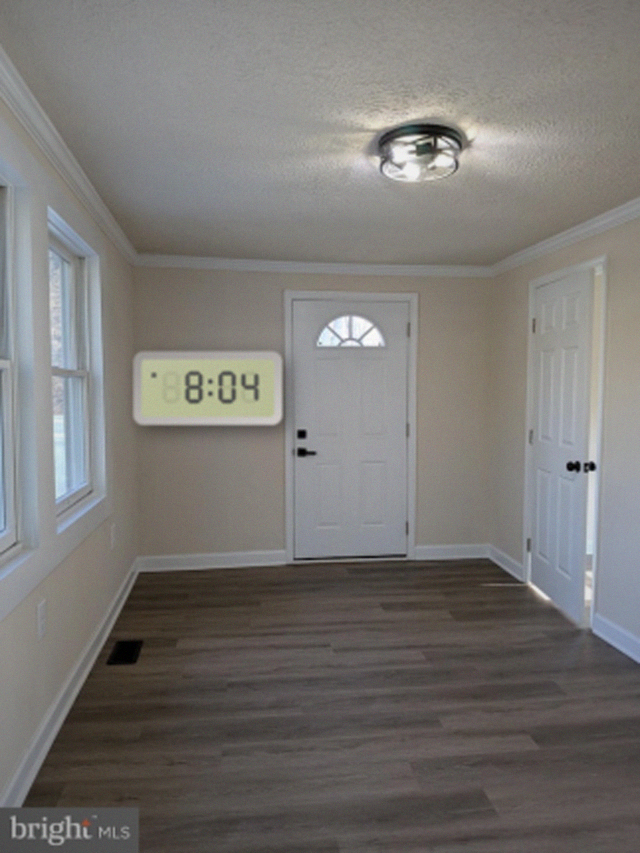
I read 8h04
